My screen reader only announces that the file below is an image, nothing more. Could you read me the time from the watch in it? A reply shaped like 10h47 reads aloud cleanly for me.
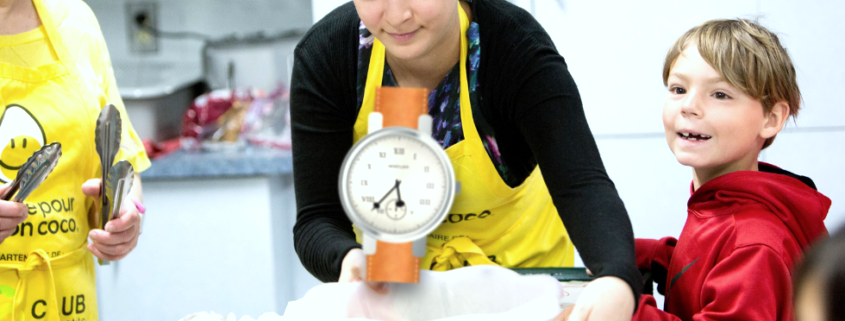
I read 5h37
